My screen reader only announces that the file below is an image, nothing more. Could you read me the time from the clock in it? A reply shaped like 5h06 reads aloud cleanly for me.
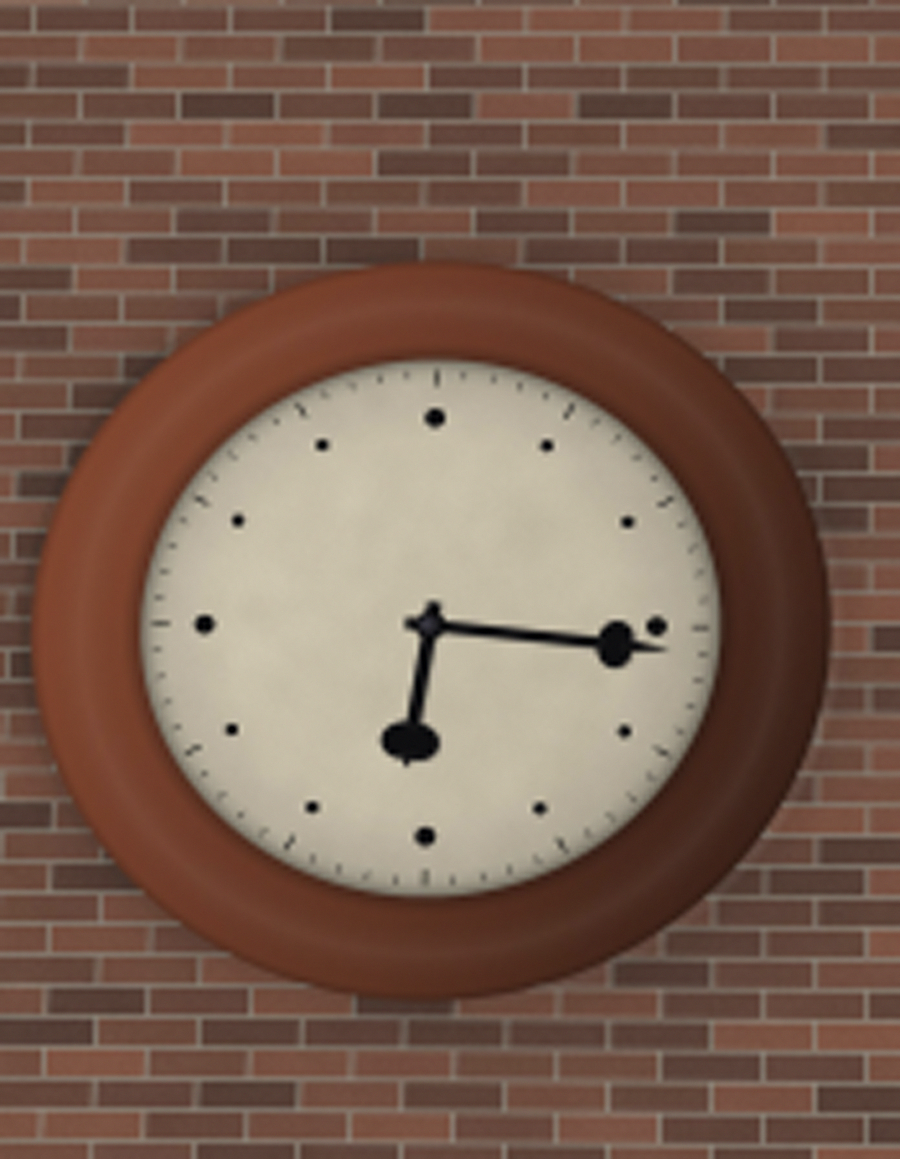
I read 6h16
